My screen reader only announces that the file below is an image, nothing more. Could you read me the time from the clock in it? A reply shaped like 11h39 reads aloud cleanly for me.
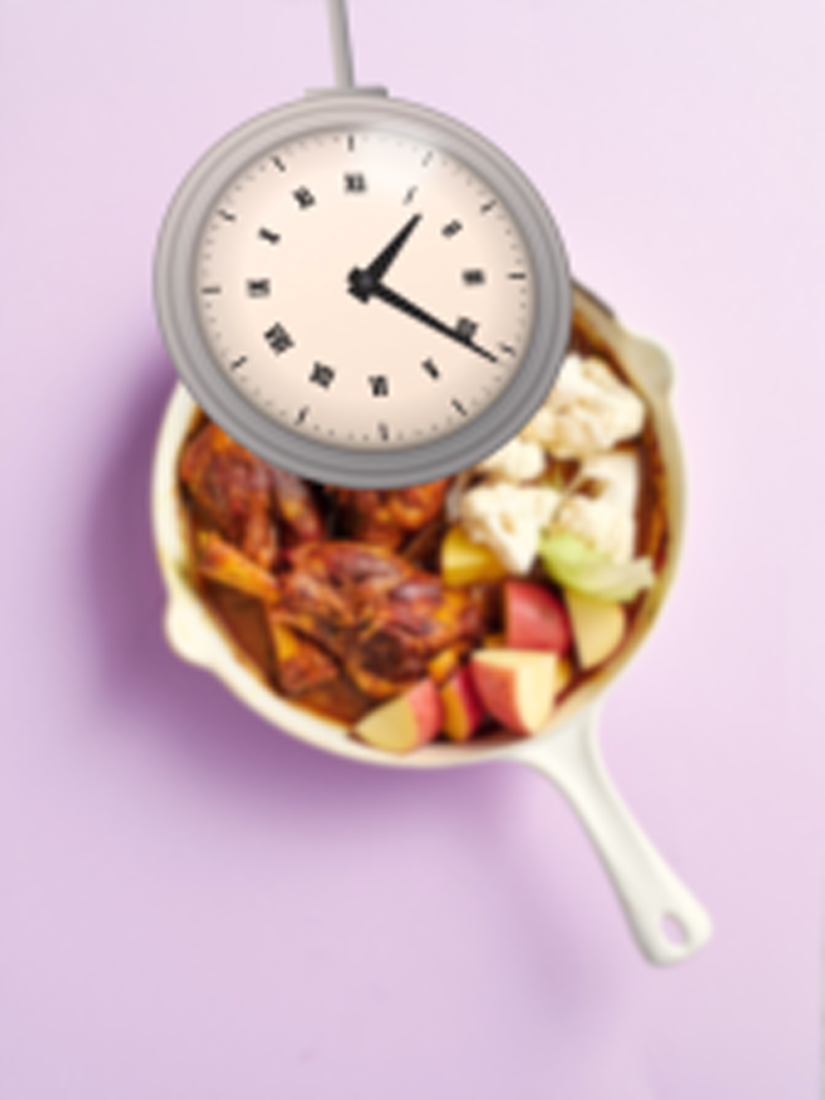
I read 1h21
